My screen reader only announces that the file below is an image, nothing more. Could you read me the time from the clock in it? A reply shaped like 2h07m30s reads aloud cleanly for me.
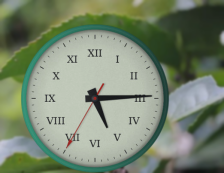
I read 5h14m35s
